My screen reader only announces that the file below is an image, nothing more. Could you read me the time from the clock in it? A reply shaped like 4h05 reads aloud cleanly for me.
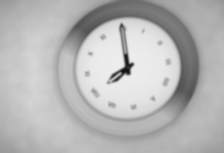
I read 8h00
